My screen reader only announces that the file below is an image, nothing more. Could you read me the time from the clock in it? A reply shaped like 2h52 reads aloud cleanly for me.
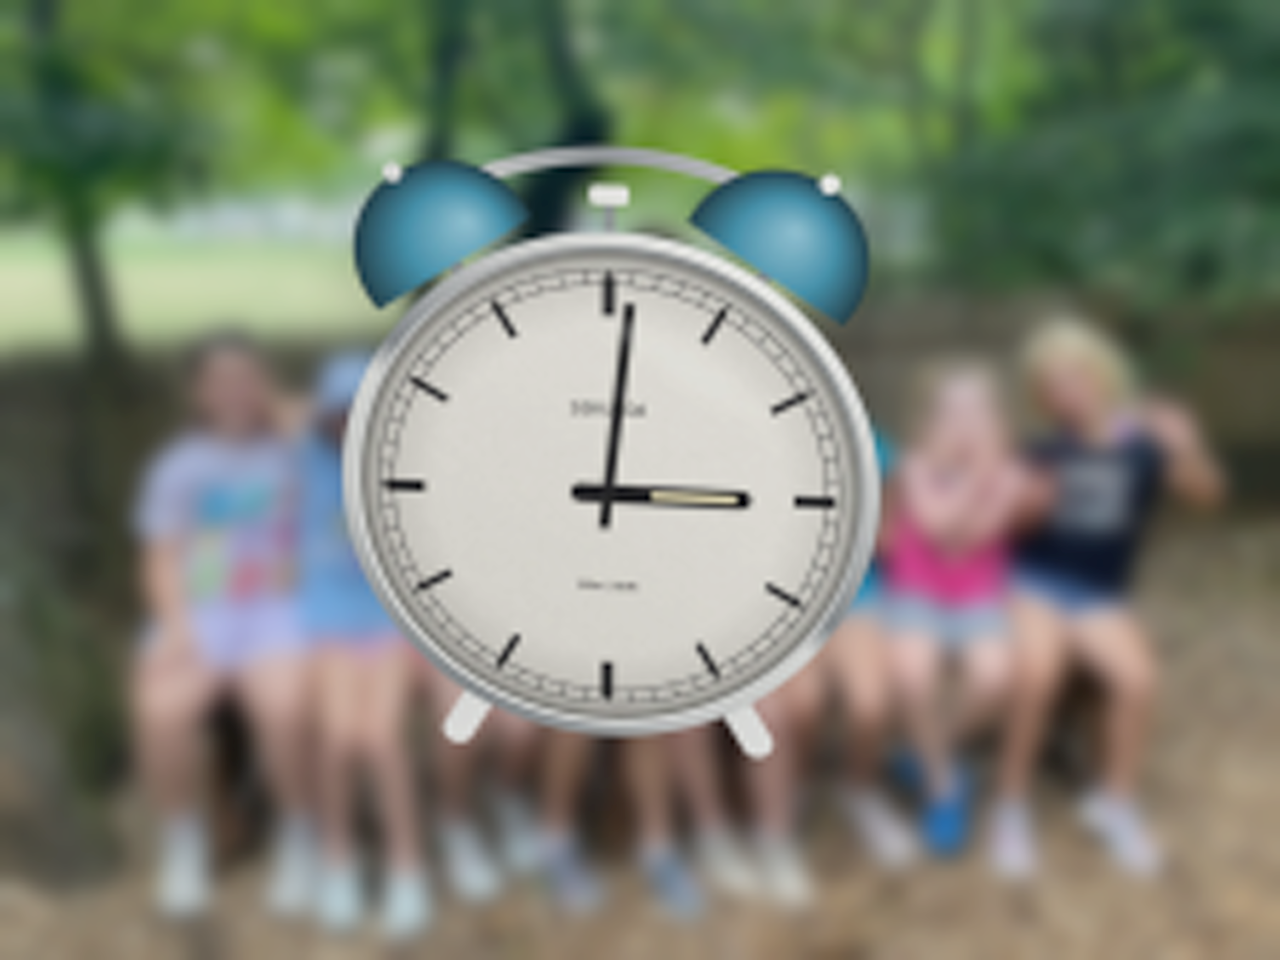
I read 3h01
